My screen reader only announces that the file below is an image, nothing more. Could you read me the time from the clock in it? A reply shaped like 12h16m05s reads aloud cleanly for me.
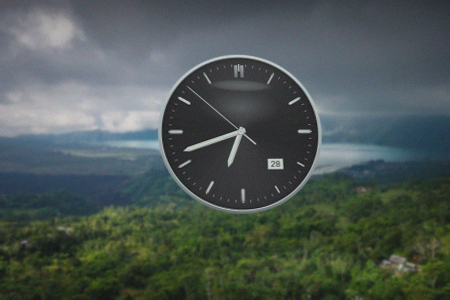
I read 6h41m52s
